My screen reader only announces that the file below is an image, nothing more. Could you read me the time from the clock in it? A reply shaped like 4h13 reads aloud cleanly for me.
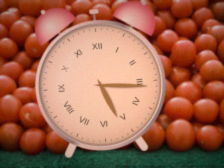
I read 5h16
